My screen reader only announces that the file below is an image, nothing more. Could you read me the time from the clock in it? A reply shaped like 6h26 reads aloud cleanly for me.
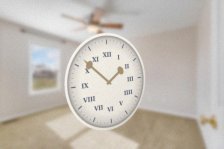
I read 1h52
